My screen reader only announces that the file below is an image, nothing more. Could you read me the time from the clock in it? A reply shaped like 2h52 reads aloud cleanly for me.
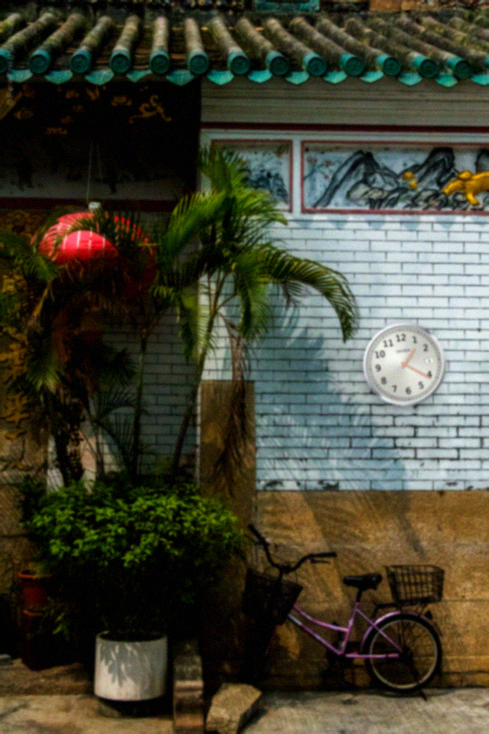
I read 1h21
